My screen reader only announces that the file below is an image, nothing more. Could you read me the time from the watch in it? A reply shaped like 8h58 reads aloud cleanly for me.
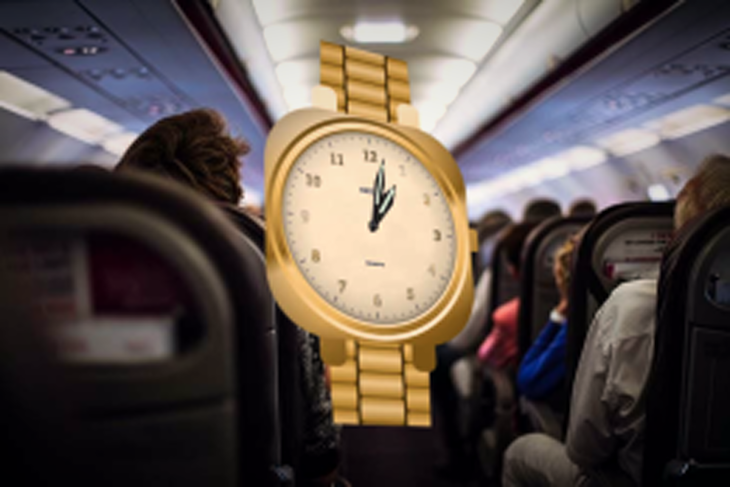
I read 1h02
